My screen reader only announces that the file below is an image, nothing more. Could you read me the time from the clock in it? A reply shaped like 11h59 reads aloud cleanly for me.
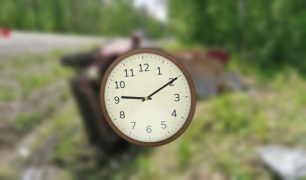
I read 9h10
